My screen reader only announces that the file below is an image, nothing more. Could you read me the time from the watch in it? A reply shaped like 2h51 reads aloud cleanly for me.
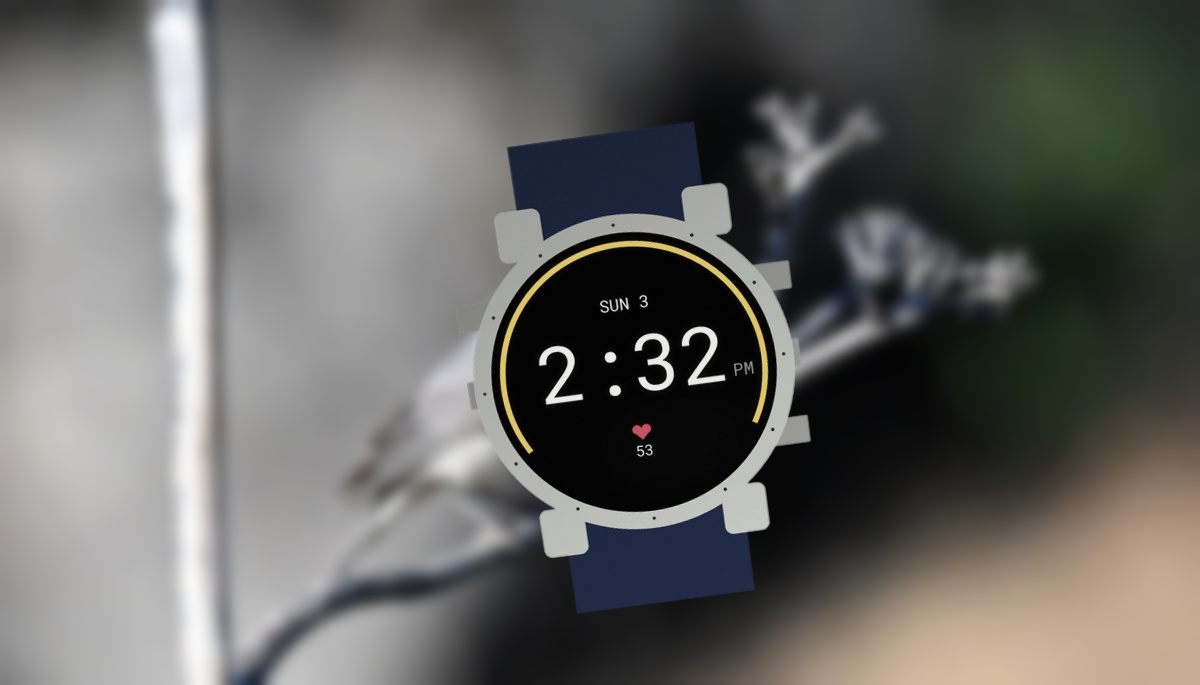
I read 2h32
